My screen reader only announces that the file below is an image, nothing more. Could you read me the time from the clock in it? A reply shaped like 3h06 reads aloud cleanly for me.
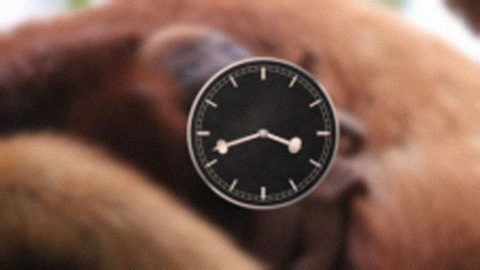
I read 3h42
